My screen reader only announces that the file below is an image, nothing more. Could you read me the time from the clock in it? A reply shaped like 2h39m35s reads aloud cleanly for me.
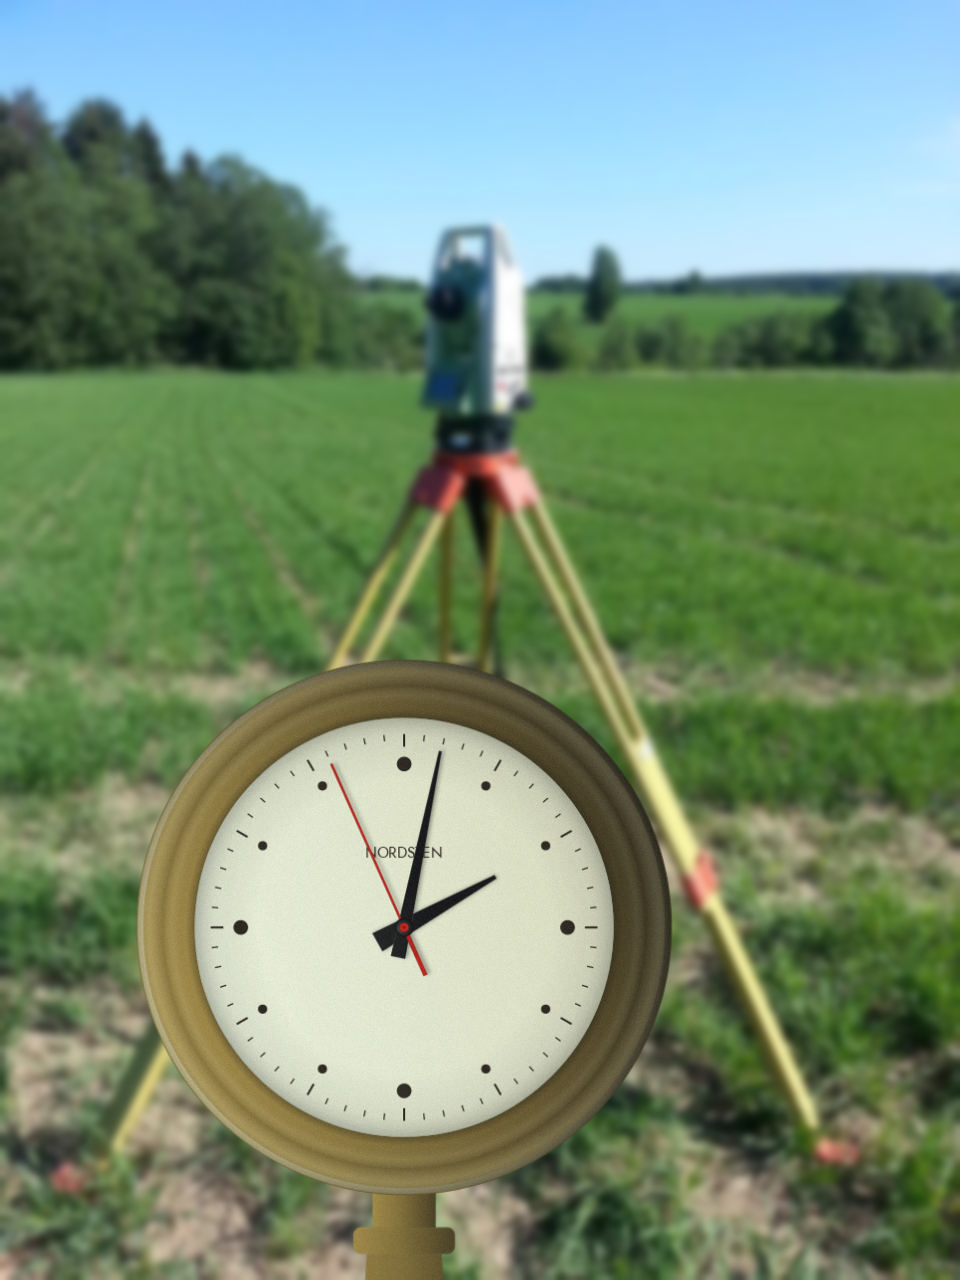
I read 2h01m56s
